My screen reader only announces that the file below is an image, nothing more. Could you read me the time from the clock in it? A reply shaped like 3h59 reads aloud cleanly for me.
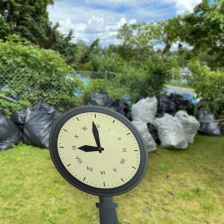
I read 8h59
